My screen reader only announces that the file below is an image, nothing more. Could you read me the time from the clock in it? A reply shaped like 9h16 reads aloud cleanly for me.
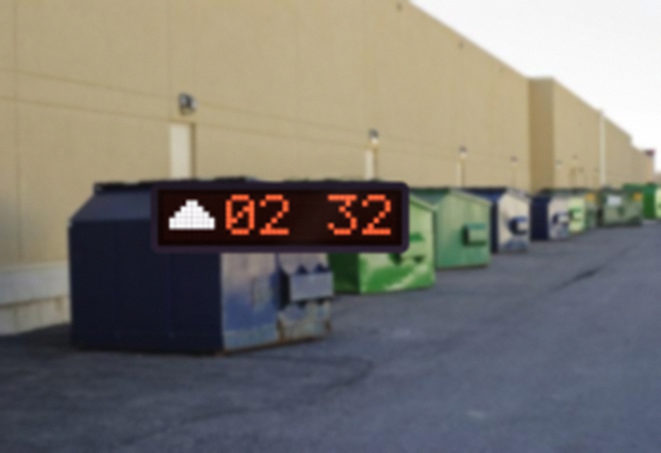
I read 2h32
